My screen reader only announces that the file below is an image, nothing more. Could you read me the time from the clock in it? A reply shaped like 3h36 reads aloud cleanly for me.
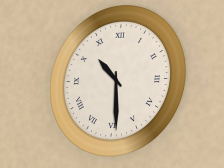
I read 10h29
